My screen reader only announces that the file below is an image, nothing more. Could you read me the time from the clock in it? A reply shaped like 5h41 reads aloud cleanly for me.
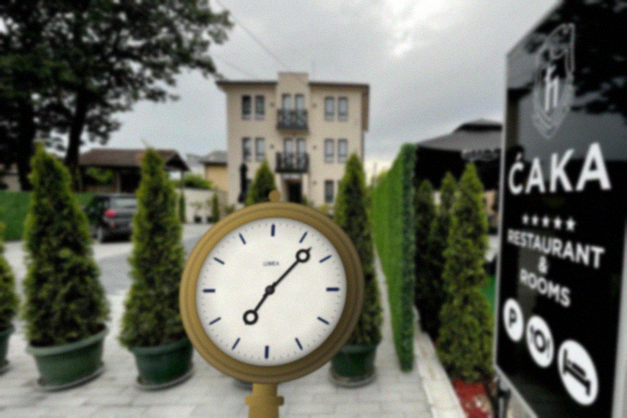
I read 7h07
